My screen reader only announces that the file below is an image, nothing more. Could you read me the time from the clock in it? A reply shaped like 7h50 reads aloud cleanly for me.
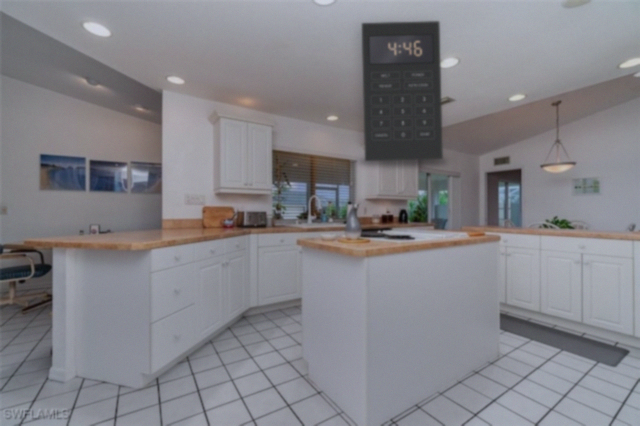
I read 4h46
